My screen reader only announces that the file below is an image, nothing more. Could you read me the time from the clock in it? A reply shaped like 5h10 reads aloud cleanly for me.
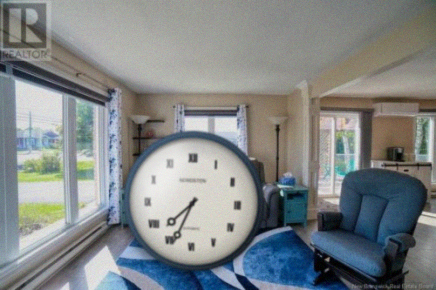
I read 7h34
